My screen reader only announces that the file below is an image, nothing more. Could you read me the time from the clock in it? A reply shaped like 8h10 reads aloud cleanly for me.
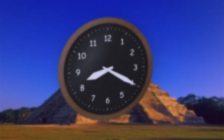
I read 8h20
